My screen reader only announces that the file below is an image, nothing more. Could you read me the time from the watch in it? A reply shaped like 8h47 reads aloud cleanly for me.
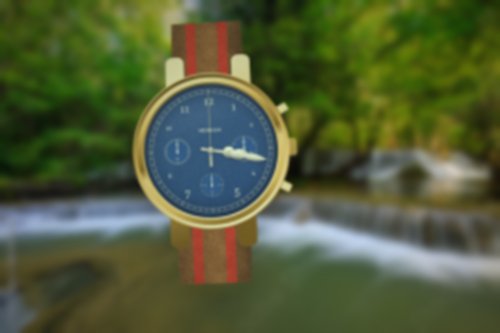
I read 3h17
